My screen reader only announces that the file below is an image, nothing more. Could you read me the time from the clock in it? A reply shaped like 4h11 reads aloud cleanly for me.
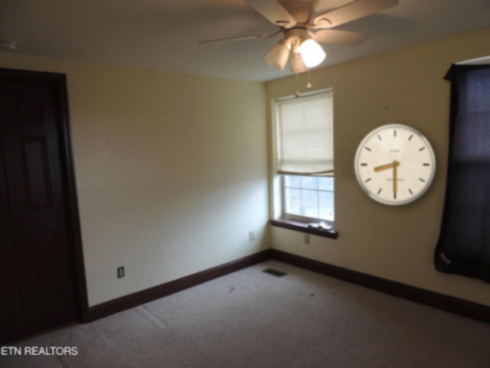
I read 8h30
